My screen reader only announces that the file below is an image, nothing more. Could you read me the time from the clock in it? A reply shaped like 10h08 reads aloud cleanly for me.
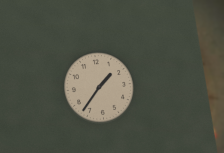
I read 1h37
